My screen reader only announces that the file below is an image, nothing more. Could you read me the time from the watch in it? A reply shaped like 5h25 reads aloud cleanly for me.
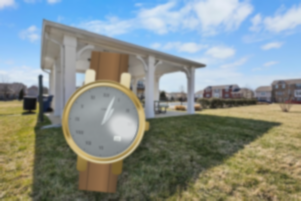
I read 1h03
